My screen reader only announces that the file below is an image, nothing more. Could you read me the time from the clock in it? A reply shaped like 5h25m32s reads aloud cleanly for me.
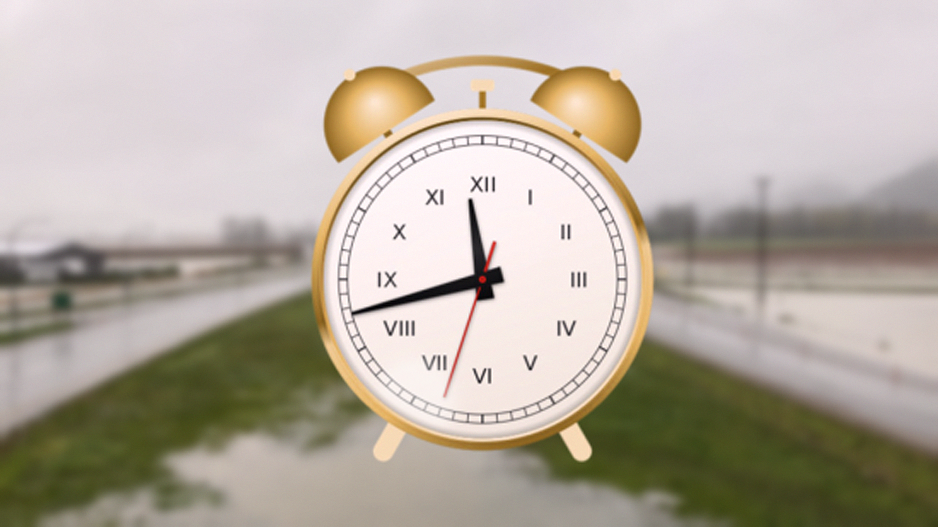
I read 11h42m33s
